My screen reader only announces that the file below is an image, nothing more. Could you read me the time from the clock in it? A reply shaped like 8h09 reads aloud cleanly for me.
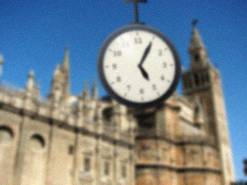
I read 5h05
